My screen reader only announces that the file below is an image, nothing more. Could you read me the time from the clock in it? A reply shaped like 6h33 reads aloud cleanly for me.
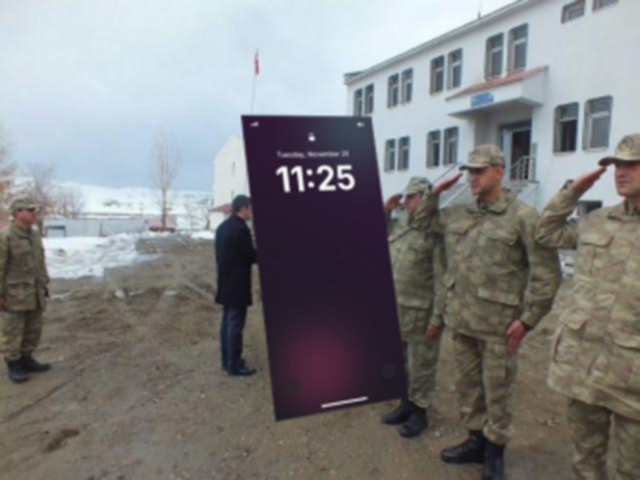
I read 11h25
